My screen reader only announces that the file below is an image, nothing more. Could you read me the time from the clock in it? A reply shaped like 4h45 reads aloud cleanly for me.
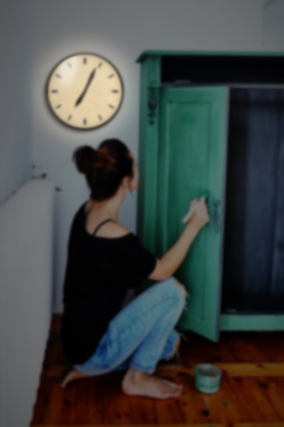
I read 7h04
